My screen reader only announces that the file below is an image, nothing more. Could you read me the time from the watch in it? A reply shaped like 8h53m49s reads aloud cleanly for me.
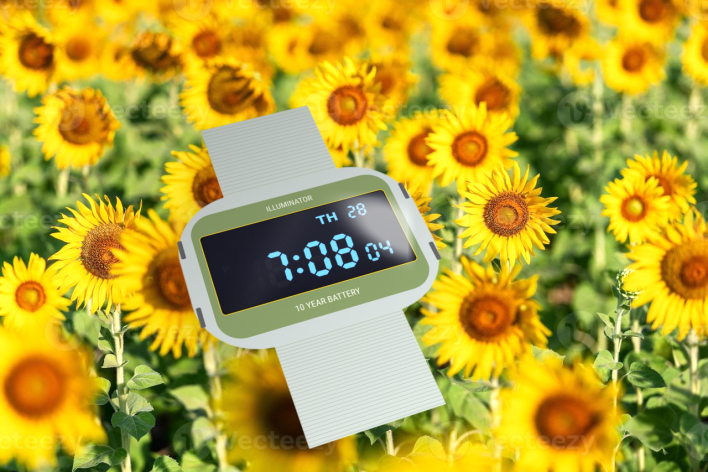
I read 7h08m04s
